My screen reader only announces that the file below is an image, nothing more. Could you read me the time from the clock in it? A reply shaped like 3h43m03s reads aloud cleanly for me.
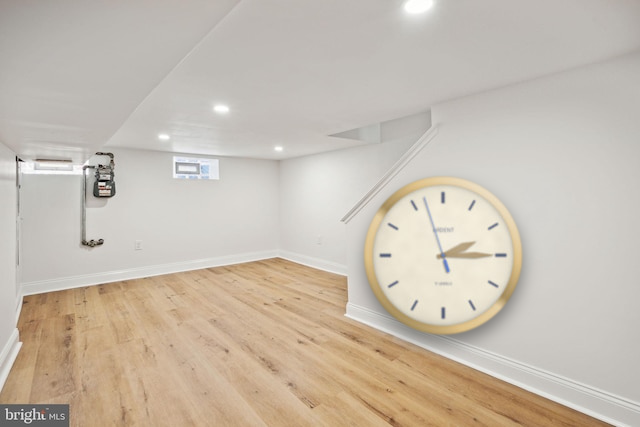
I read 2h14m57s
